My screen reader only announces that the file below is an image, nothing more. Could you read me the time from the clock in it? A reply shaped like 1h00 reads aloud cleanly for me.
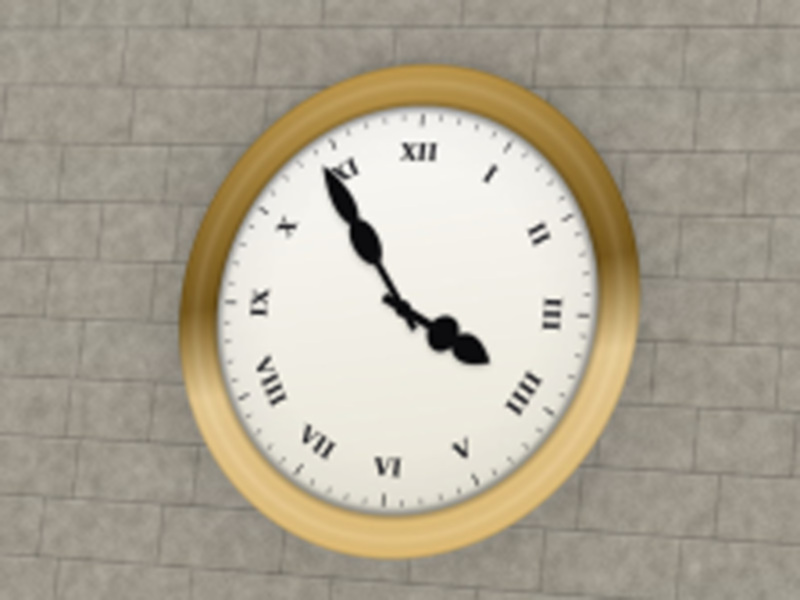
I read 3h54
